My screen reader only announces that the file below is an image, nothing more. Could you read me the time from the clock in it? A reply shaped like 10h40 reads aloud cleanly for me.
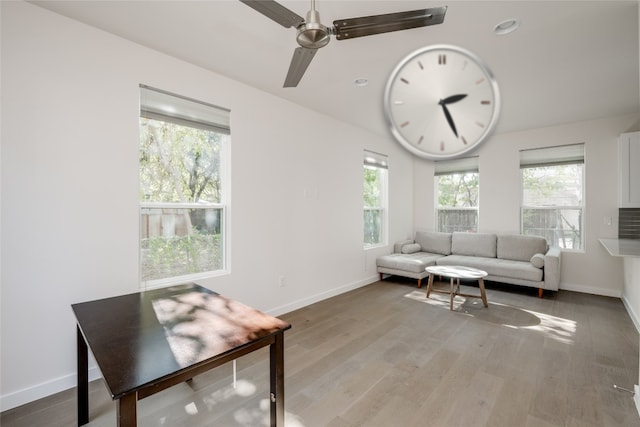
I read 2h26
